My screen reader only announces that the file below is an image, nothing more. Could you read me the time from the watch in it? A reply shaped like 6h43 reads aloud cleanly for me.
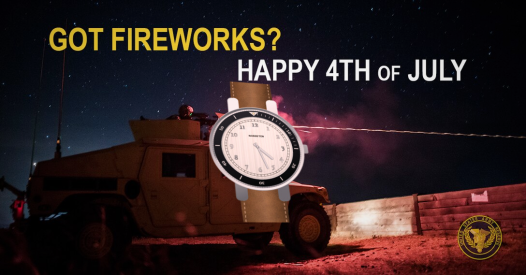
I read 4h27
